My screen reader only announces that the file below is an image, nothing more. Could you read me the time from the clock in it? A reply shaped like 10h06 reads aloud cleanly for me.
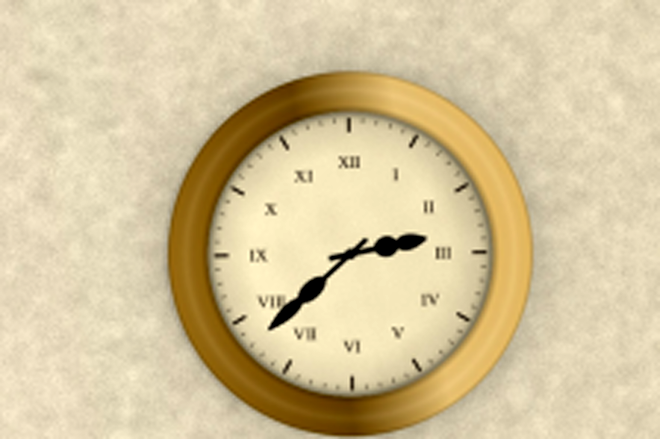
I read 2h38
